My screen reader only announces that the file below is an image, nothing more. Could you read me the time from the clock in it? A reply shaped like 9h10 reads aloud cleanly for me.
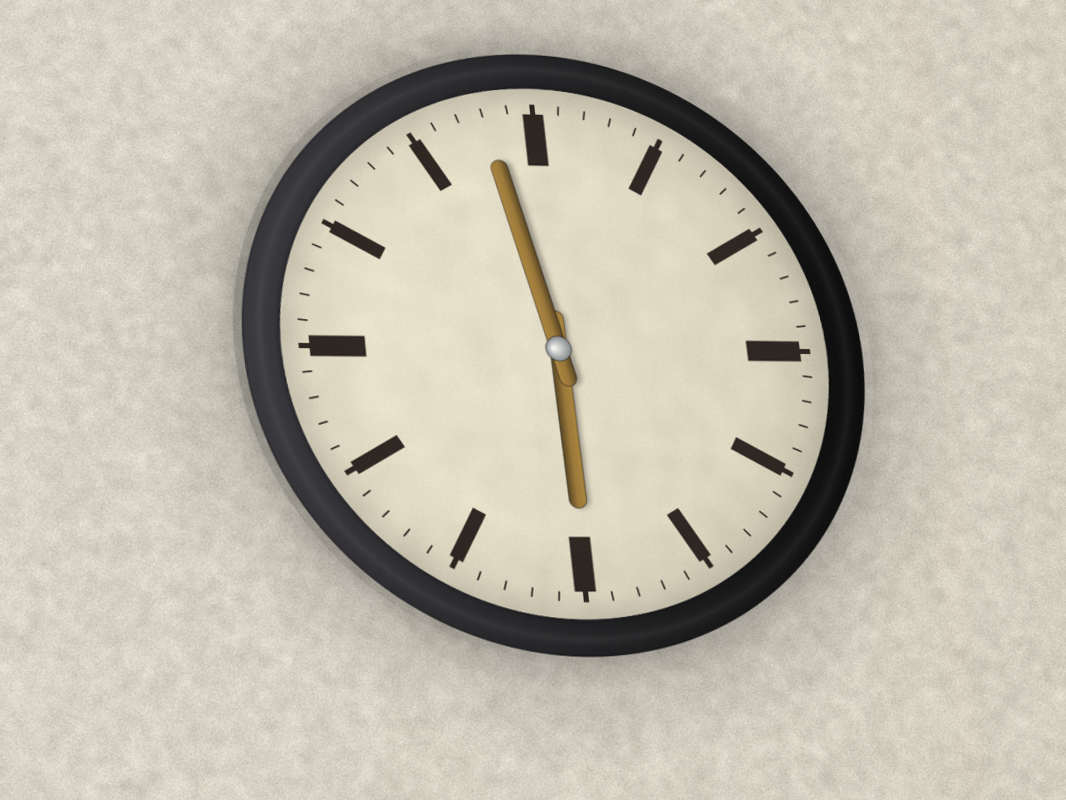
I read 5h58
